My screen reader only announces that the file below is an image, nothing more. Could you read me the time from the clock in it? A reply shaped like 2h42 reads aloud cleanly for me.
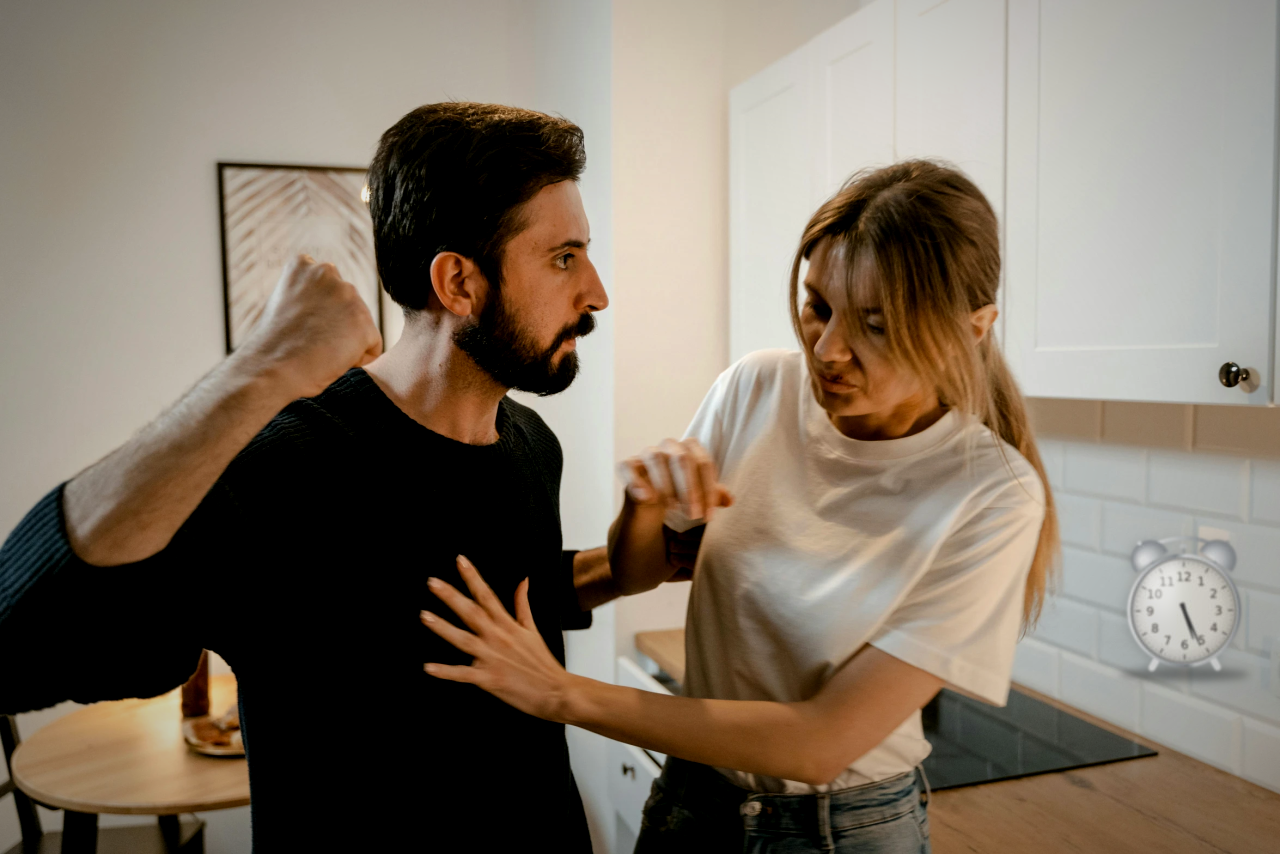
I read 5h26
